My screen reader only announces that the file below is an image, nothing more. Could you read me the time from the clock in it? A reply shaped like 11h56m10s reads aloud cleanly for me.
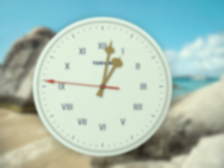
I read 1h01m46s
